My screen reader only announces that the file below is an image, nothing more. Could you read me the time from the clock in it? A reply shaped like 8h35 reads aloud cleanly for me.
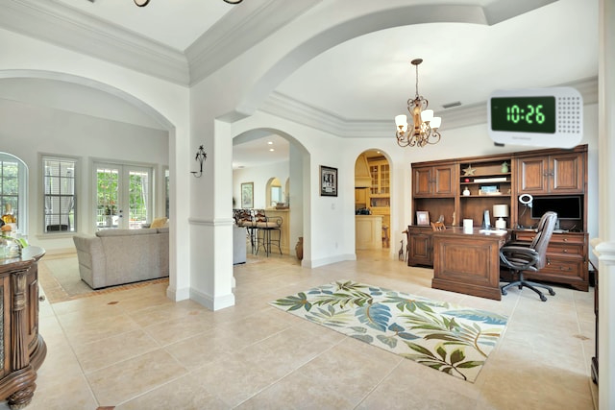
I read 10h26
